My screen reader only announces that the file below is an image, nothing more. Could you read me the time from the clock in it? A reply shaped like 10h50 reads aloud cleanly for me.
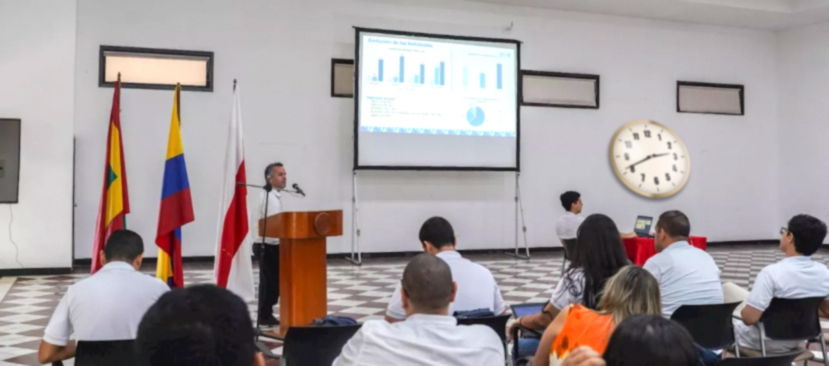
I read 2h41
